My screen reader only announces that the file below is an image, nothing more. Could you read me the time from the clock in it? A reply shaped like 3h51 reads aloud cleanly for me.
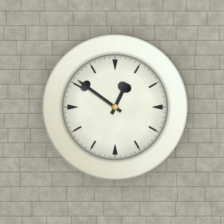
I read 12h51
